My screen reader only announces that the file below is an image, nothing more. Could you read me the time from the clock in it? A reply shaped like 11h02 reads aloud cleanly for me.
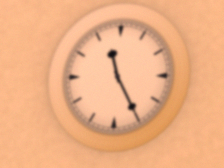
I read 11h25
